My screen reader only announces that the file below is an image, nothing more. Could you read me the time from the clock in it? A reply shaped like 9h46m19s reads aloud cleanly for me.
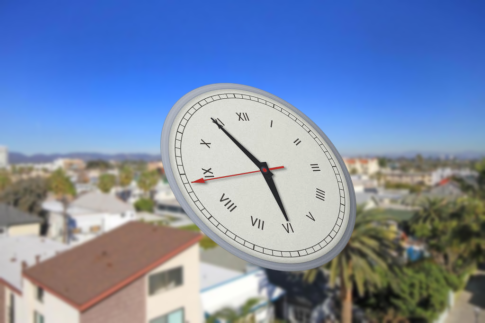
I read 5h54m44s
